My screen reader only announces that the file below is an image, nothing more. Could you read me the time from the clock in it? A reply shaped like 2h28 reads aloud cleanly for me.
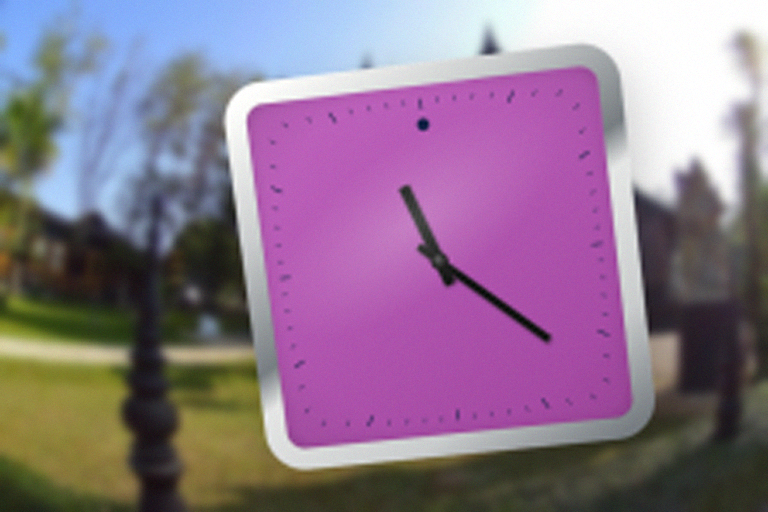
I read 11h22
